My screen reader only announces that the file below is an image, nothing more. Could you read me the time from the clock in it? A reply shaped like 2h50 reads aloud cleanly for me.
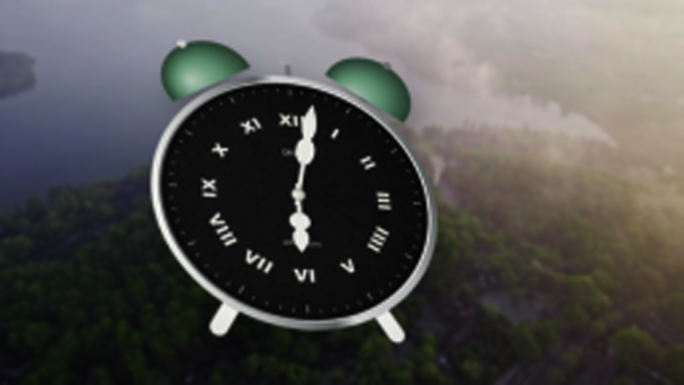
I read 6h02
